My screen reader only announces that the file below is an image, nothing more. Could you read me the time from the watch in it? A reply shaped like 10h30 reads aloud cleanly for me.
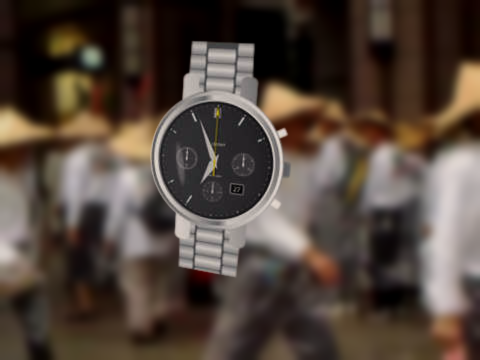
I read 6h56
